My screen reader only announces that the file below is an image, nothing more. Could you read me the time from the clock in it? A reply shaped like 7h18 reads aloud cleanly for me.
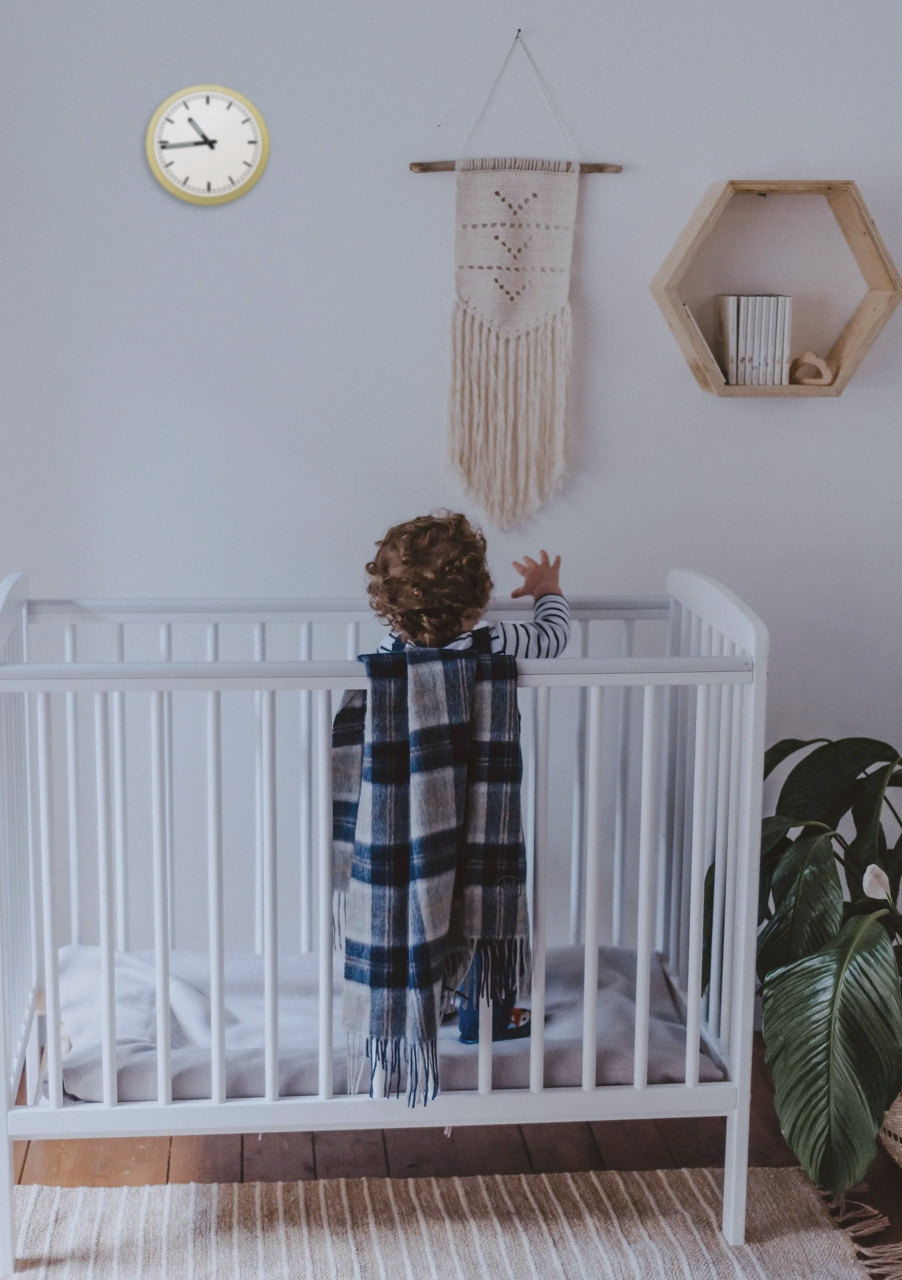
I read 10h44
